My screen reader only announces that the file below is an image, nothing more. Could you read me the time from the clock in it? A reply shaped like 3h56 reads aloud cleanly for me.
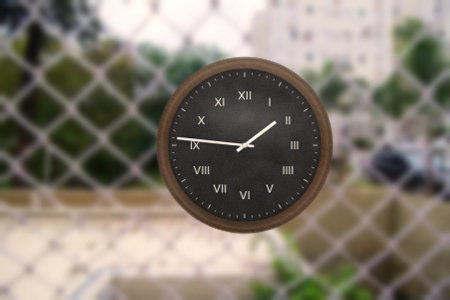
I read 1h46
